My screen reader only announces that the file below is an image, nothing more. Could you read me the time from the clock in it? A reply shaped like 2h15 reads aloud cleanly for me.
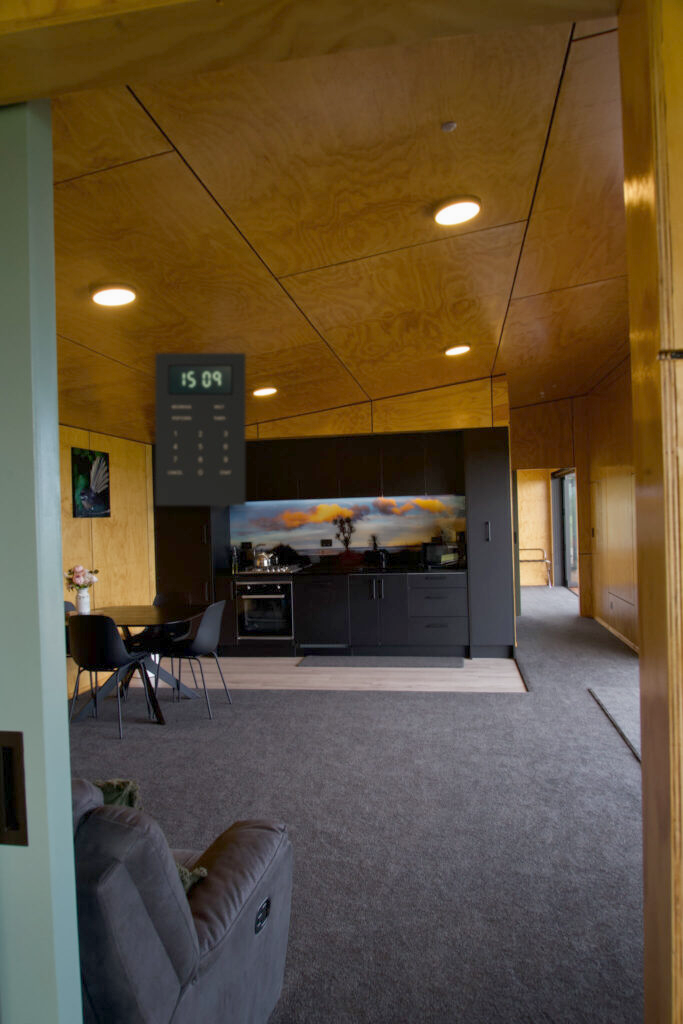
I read 15h09
